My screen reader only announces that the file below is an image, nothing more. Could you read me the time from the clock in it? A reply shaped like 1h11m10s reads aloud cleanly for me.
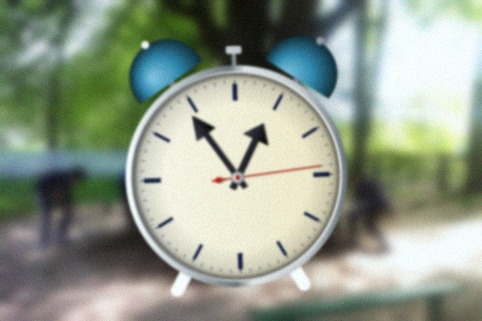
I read 12h54m14s
